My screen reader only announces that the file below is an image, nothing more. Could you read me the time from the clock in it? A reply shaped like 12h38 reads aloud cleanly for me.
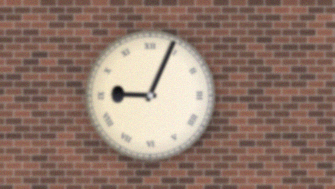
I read 9h04
